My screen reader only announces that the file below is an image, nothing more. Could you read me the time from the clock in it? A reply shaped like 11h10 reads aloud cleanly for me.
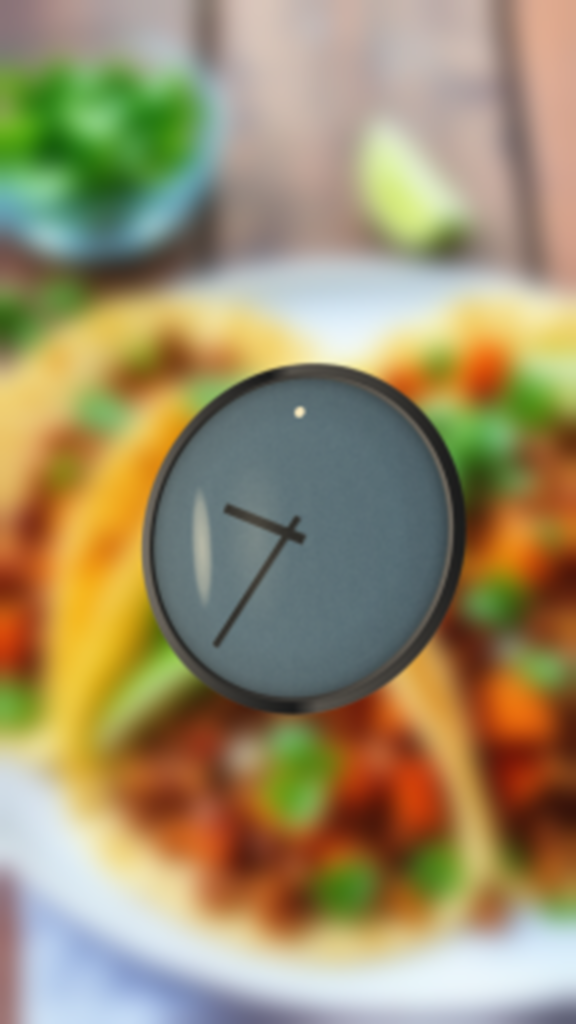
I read 9h35
